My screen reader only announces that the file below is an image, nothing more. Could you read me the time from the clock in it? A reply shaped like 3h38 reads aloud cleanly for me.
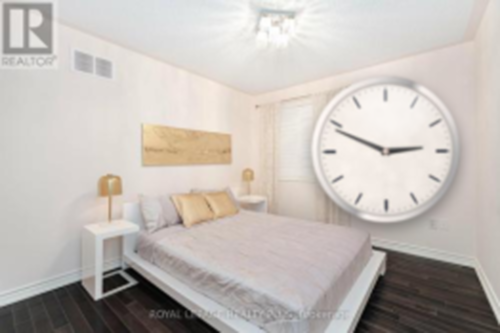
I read 2h49
